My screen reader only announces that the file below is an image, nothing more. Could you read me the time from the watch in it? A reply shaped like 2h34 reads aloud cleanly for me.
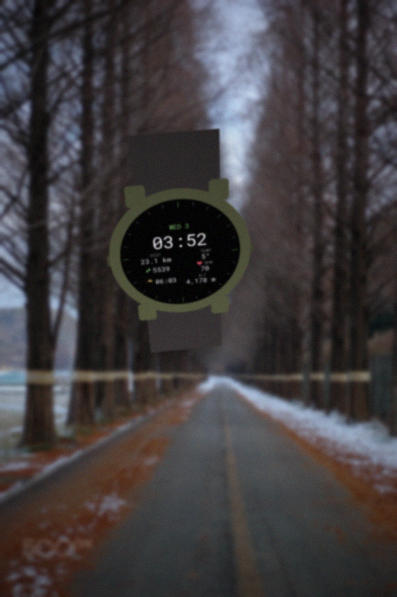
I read 3h52
